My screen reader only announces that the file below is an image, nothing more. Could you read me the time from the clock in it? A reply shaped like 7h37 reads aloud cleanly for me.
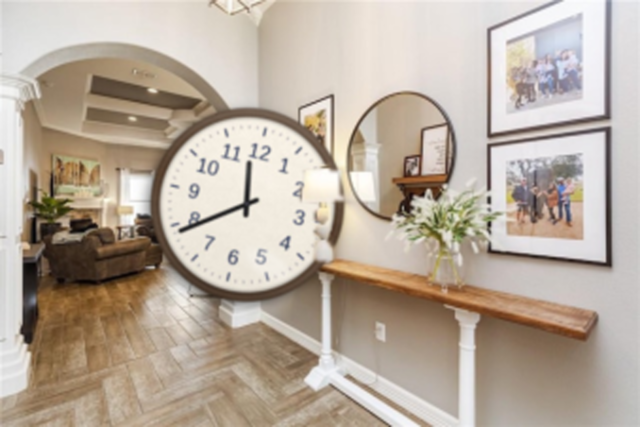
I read 11h39
